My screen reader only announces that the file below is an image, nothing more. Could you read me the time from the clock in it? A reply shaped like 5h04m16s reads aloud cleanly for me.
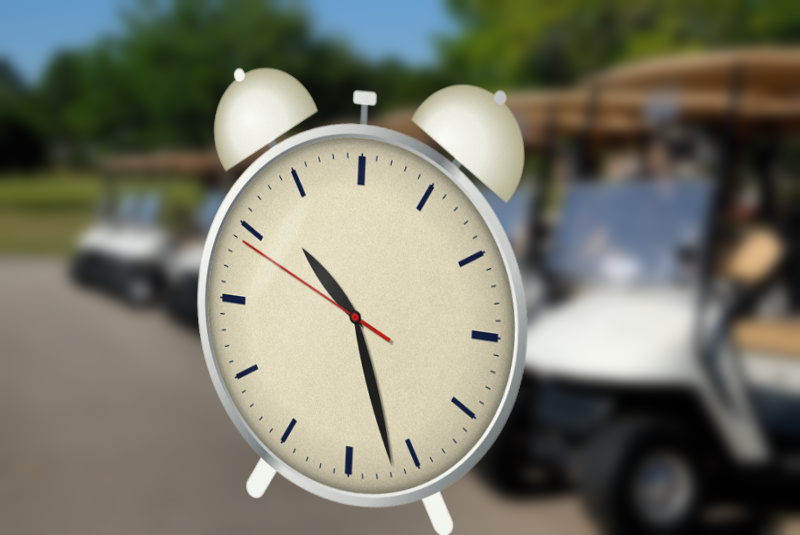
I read 10h26m49s
